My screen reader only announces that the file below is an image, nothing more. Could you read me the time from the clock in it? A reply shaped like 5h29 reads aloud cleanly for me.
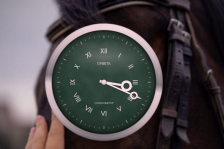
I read 3h19
